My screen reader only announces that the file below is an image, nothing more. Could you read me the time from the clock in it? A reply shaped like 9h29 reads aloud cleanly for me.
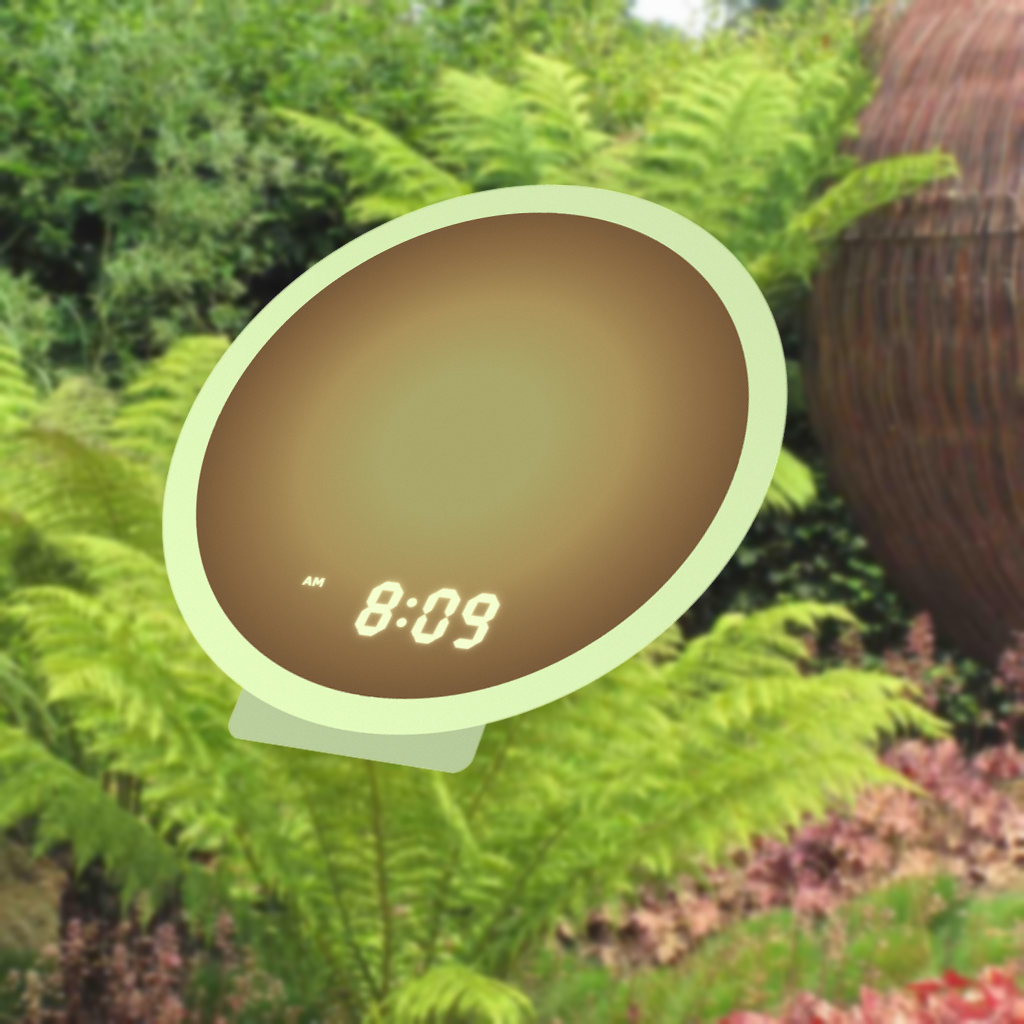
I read 8h09
